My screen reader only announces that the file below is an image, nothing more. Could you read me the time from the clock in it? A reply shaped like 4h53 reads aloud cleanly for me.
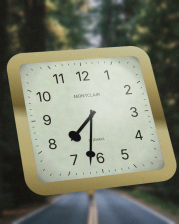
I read 7h32
